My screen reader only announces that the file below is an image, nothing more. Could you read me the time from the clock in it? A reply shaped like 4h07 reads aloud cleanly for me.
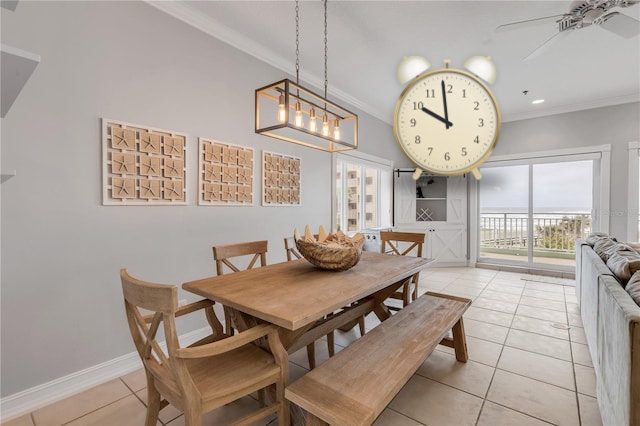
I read 9h59
